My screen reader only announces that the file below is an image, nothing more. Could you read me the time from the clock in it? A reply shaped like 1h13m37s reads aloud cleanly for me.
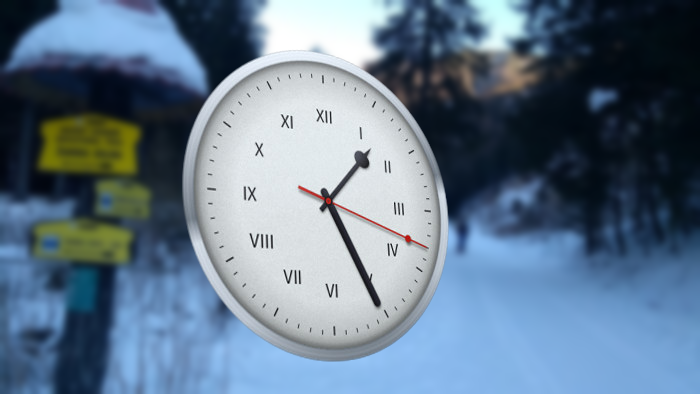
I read 1h25m18s
